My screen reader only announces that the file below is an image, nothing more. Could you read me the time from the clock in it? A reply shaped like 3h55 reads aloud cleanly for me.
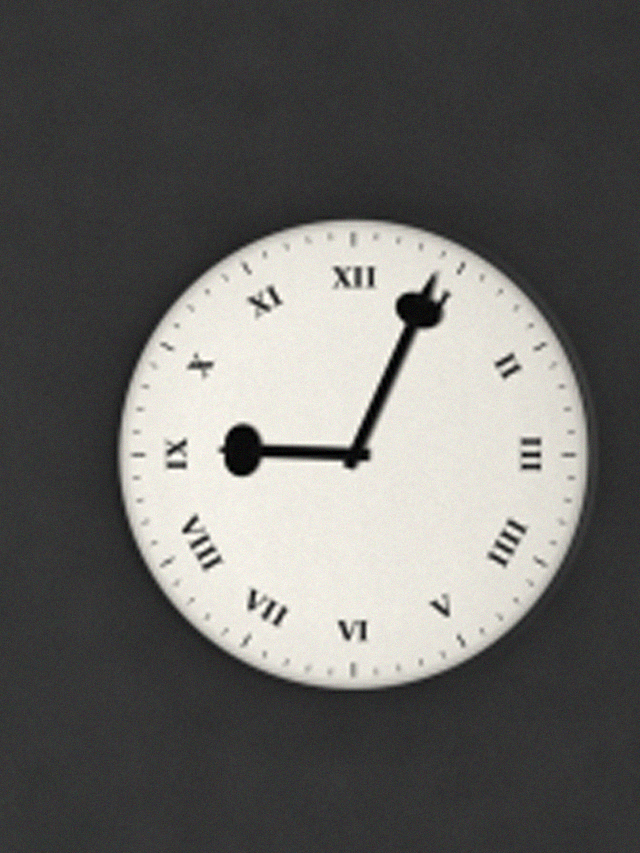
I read 9h04
